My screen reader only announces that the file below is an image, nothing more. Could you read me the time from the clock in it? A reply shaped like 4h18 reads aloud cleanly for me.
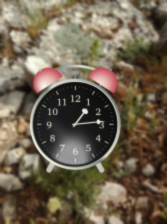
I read 1h14
